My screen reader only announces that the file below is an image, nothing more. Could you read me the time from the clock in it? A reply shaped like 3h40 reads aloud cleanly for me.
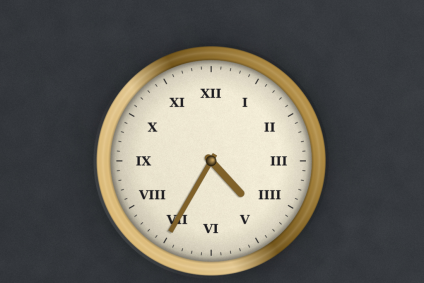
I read 4h35
